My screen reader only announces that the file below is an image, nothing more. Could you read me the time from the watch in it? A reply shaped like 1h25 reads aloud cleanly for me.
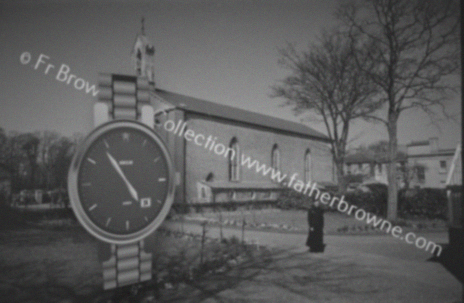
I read 4h54
